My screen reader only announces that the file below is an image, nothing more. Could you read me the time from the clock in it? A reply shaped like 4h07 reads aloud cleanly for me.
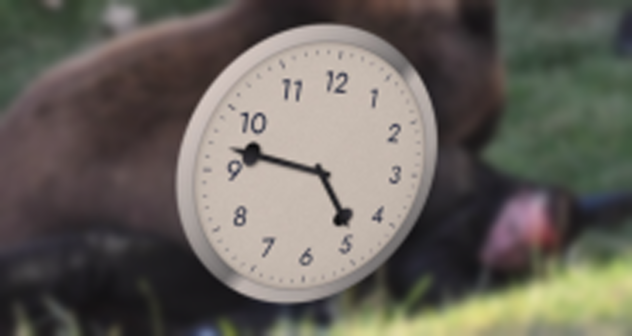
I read 4h47
